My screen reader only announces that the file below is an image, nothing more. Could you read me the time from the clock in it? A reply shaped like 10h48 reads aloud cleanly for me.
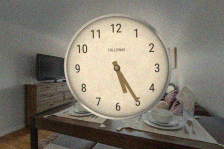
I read 5h25
